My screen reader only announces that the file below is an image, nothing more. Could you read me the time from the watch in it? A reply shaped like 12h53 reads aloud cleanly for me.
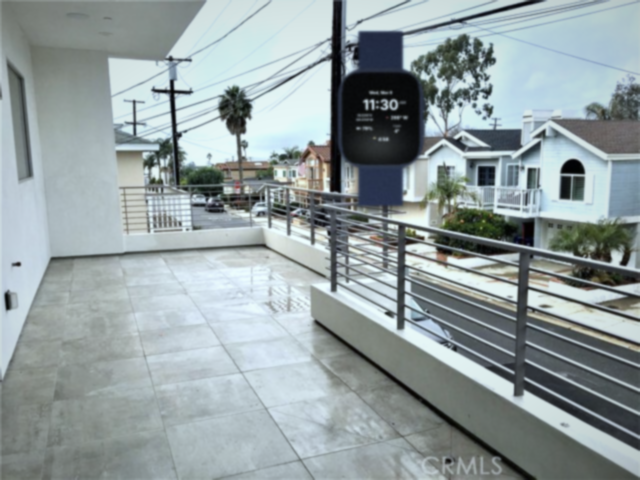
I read 11h30
